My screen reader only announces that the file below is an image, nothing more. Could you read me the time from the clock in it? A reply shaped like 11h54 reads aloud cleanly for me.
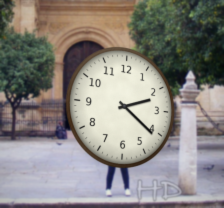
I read 2h21
